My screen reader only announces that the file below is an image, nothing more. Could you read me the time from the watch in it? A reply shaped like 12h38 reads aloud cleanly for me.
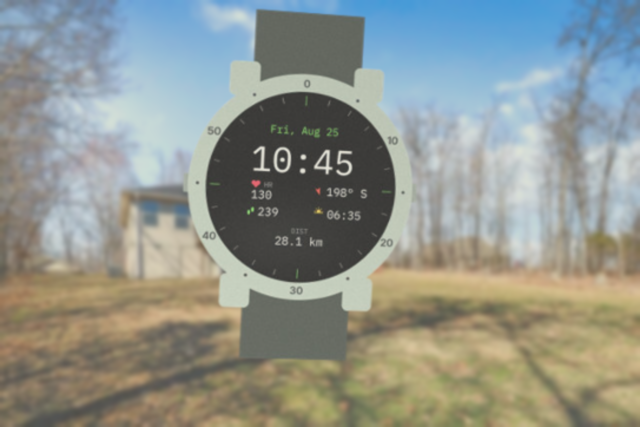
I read 10h45
